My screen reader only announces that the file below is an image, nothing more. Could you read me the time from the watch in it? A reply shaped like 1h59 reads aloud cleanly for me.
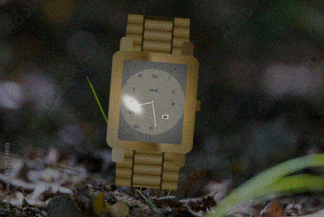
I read 8h28
